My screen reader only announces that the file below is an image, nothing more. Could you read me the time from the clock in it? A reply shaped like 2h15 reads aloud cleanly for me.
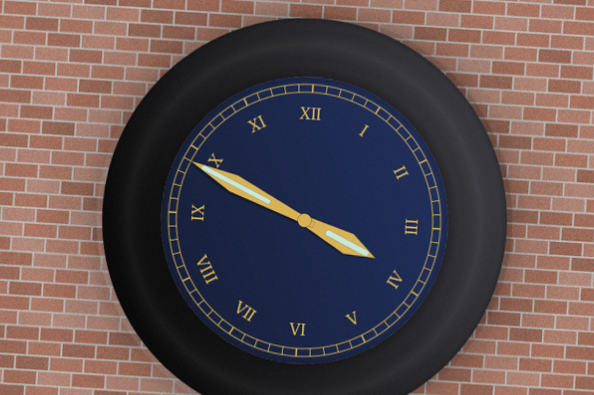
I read 3h49
